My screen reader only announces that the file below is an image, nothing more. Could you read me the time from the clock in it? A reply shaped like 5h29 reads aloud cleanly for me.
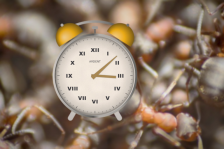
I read 3h08
